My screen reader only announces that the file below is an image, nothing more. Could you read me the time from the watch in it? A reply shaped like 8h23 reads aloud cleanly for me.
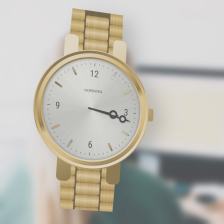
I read 3h17
